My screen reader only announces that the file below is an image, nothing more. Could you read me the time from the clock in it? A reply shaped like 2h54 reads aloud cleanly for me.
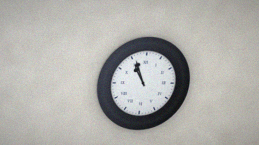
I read 10h56
